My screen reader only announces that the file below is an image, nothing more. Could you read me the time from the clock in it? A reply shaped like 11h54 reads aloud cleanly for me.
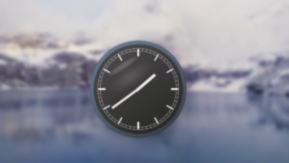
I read 1h39
